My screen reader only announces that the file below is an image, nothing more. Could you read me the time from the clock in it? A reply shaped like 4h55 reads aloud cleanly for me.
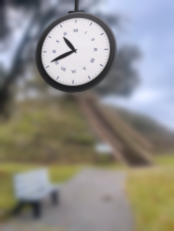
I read 10h41
